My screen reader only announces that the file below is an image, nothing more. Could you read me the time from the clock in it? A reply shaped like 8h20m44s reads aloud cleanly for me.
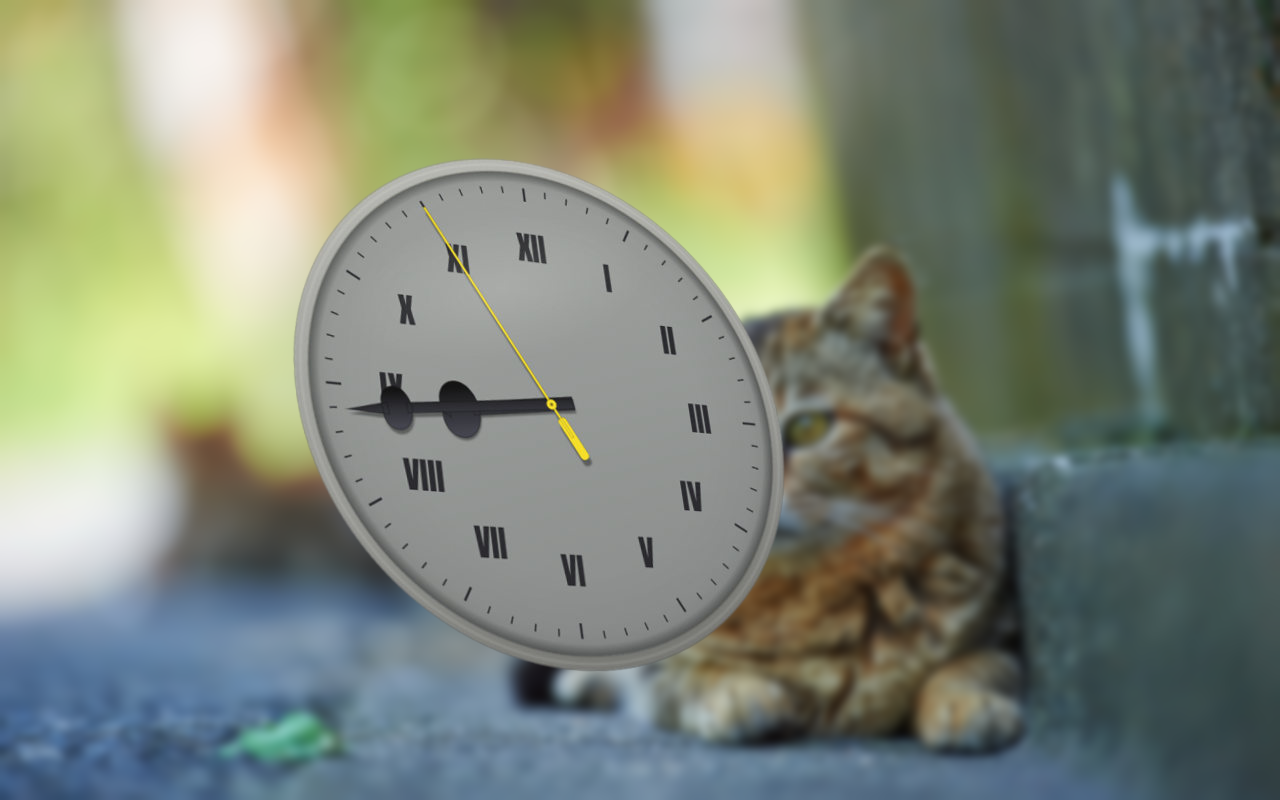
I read 8h43m55s
